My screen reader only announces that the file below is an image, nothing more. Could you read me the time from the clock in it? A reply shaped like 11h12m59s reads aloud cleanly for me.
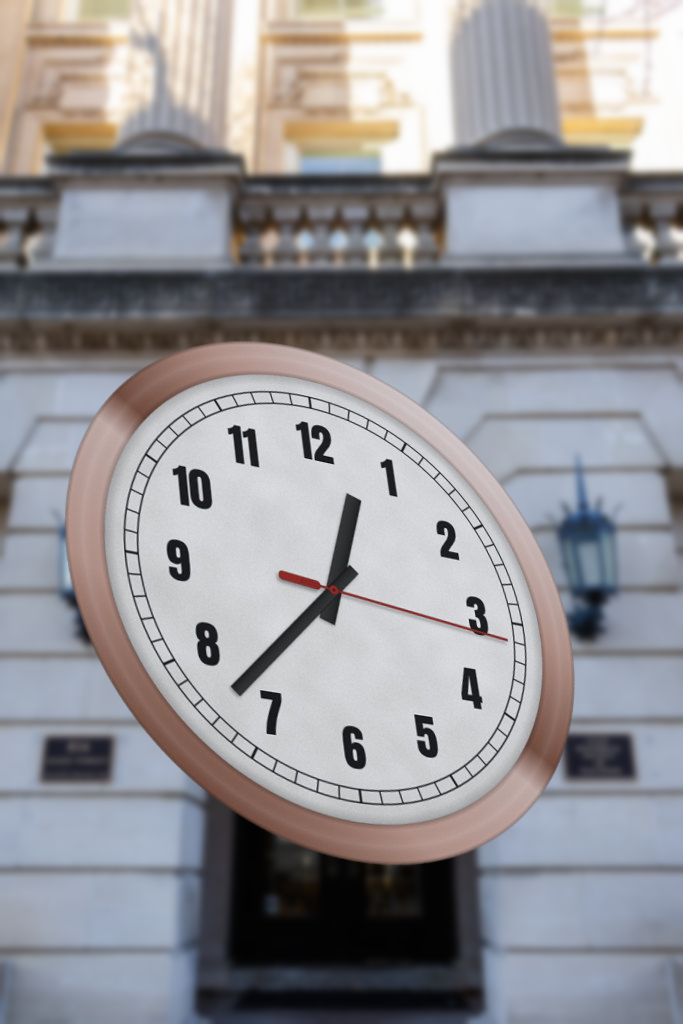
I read 12h37m16s
